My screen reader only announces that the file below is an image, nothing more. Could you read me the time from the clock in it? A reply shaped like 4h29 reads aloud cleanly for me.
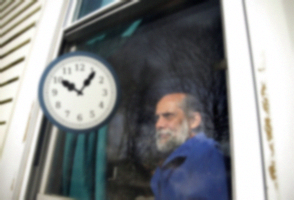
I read 10h06
